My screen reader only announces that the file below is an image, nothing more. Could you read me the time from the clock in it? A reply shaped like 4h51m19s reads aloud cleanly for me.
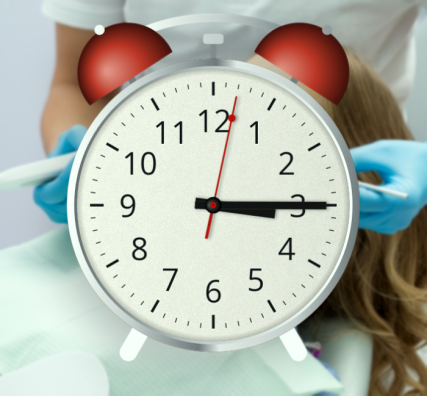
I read 3h15m02s
